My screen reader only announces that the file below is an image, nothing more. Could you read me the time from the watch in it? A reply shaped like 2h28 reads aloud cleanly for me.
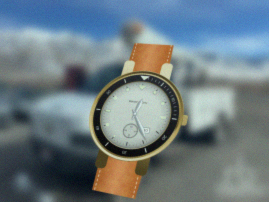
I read 12h24
